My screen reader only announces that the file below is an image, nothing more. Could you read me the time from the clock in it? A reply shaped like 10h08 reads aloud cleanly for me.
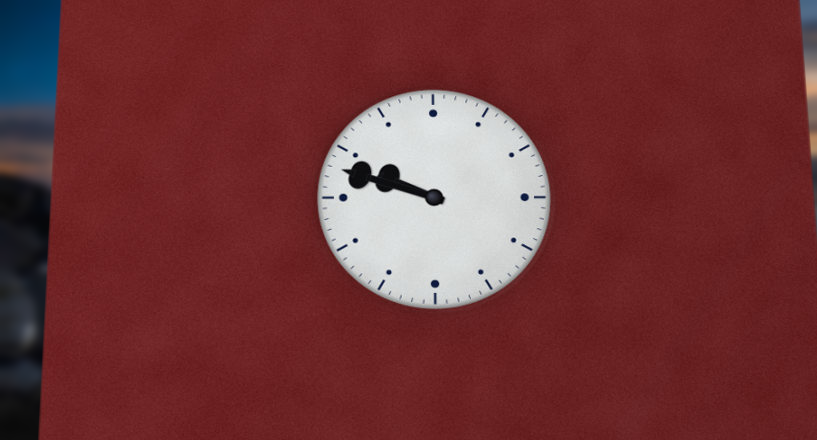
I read 9h48
